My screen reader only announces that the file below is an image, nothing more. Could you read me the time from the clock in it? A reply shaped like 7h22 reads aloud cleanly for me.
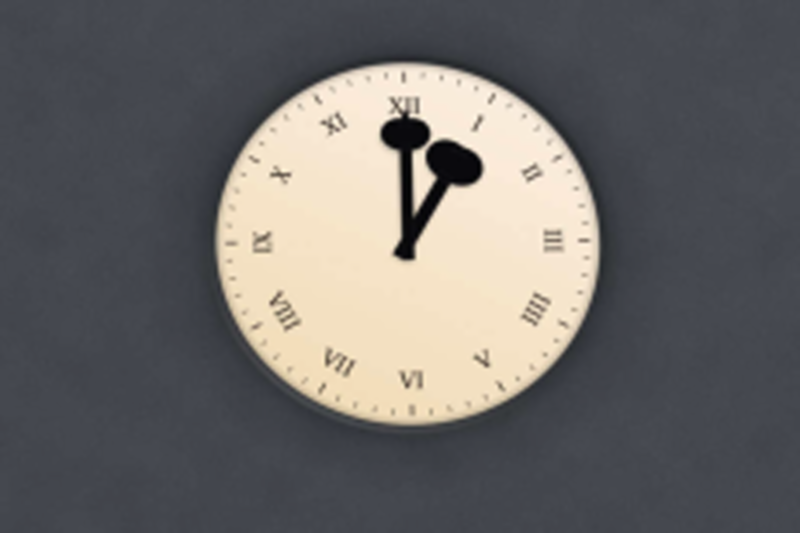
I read 1h00
